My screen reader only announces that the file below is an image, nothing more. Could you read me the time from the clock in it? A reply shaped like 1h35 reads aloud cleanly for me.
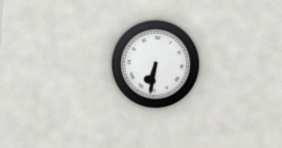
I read 6h31
